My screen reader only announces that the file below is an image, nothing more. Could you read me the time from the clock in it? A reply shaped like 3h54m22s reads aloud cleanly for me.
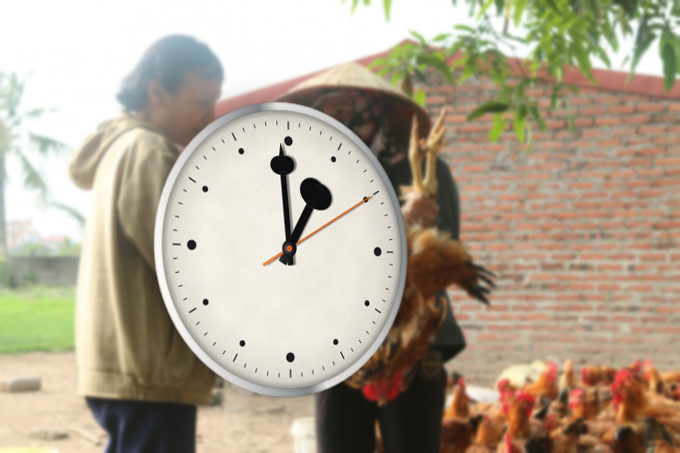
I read 12h59m10s
